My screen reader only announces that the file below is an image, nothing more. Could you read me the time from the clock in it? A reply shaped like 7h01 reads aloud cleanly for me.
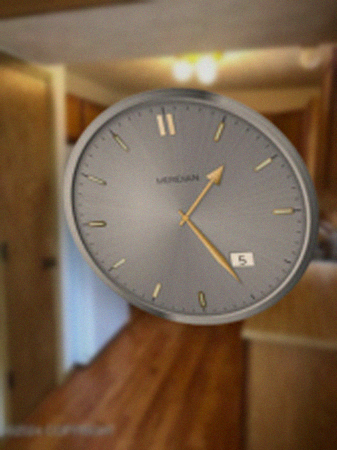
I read 1h25
